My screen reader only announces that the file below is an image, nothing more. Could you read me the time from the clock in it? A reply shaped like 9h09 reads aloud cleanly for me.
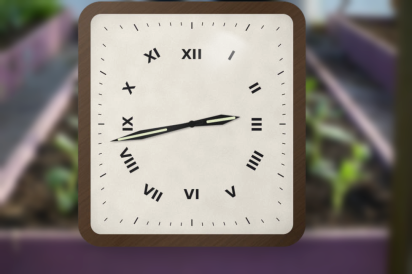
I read 2h43
